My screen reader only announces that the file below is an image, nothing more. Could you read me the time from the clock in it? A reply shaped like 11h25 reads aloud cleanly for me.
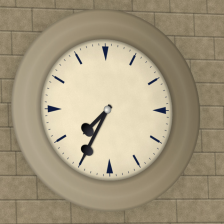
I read 7h35
